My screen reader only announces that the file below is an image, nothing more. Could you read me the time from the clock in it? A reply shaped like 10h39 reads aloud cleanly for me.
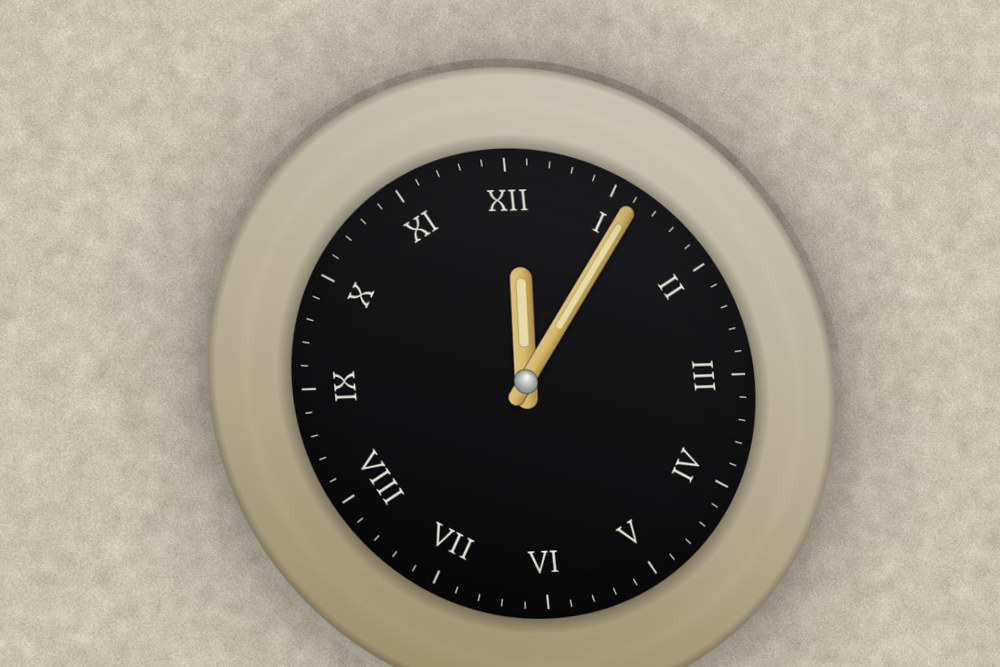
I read 12h06
